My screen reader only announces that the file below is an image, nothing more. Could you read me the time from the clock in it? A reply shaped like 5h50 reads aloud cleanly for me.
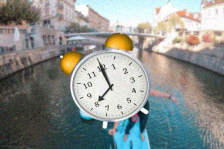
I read 8h00
